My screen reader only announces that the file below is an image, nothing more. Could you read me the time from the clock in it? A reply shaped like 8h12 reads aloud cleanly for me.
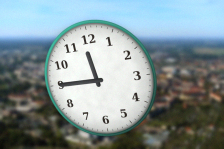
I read 11h45
